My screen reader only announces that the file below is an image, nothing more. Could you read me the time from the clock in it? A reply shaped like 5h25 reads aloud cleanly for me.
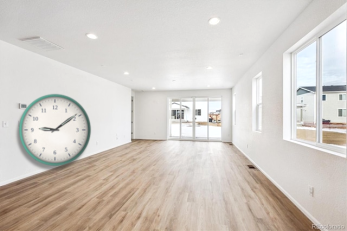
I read 9h09
